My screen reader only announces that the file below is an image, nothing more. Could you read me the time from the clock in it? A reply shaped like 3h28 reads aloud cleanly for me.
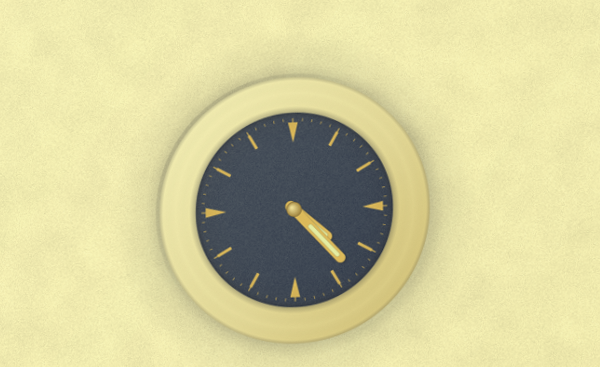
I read 4h23
